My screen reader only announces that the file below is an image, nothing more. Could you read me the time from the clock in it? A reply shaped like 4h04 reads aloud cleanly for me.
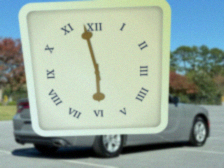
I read 5h58
